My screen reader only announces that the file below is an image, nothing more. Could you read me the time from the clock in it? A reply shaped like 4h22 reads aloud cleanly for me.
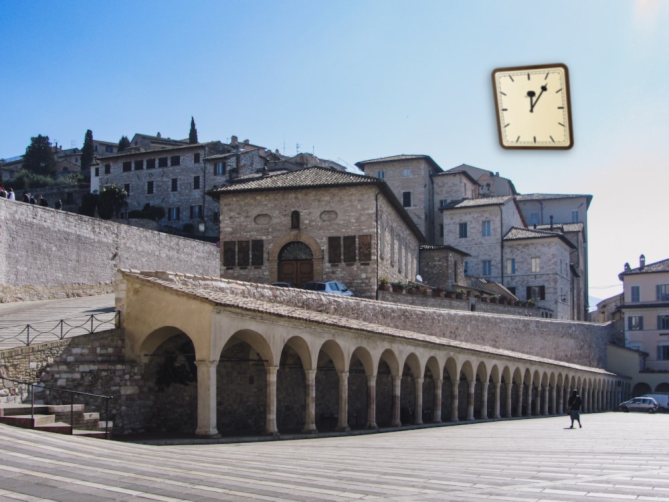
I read 12h06
